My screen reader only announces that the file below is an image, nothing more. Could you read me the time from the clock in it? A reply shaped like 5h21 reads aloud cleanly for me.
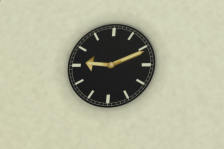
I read 9h11
